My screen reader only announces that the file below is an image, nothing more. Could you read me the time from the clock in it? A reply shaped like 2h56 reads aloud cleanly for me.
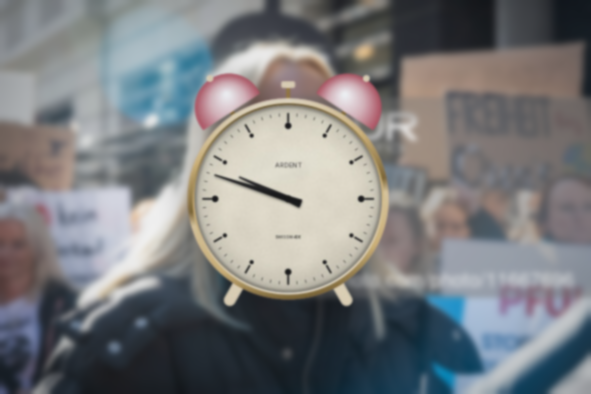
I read 9h48
